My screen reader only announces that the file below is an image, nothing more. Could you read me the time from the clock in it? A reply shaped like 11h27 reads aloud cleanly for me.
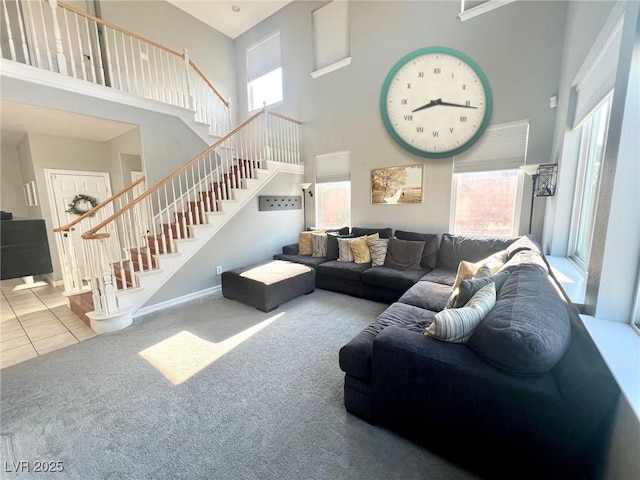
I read 8h16
